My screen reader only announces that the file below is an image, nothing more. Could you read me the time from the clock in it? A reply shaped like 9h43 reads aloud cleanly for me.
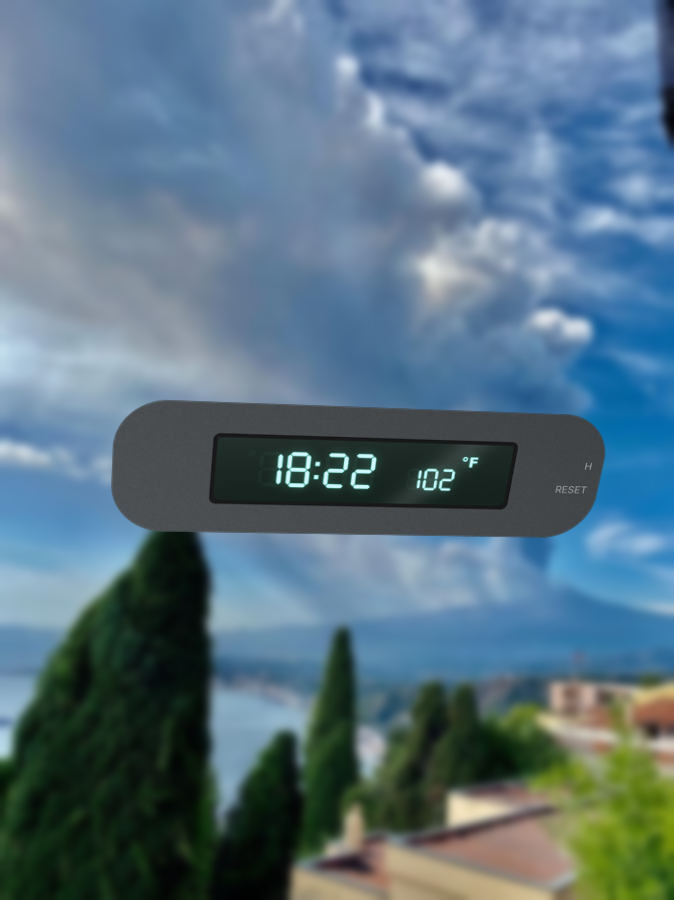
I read 18h22
